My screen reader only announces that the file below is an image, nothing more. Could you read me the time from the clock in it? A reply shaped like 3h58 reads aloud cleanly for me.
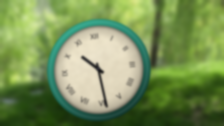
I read 10h29
